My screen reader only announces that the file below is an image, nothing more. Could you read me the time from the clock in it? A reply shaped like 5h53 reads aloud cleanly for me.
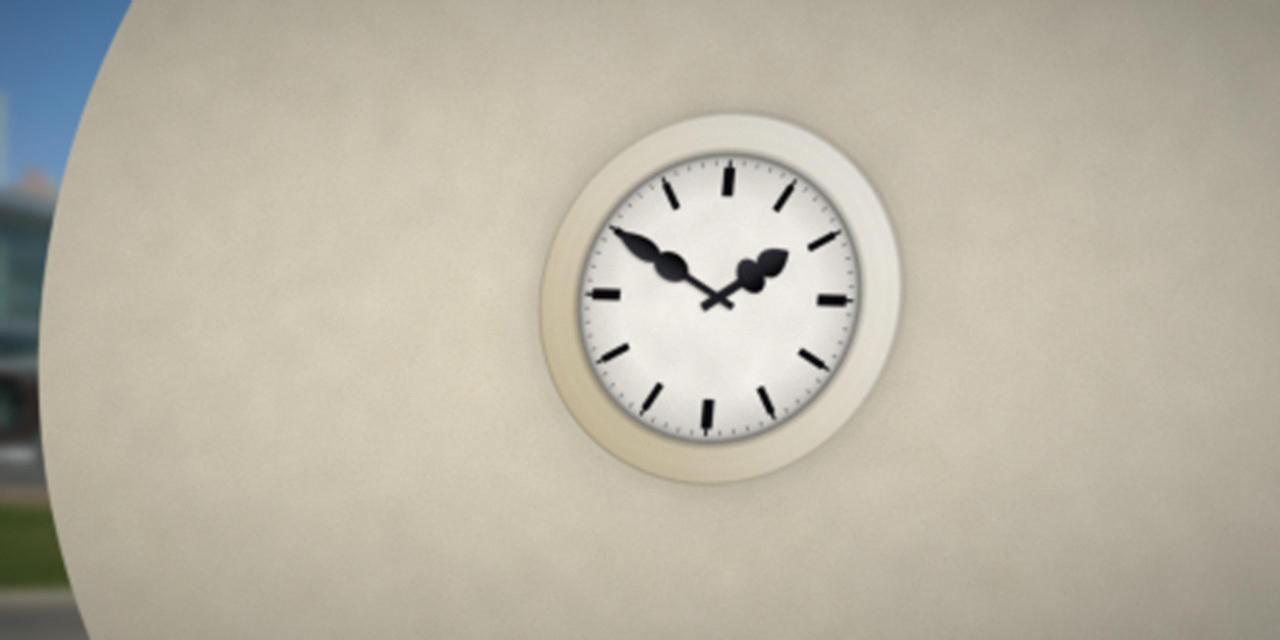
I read 1h50
